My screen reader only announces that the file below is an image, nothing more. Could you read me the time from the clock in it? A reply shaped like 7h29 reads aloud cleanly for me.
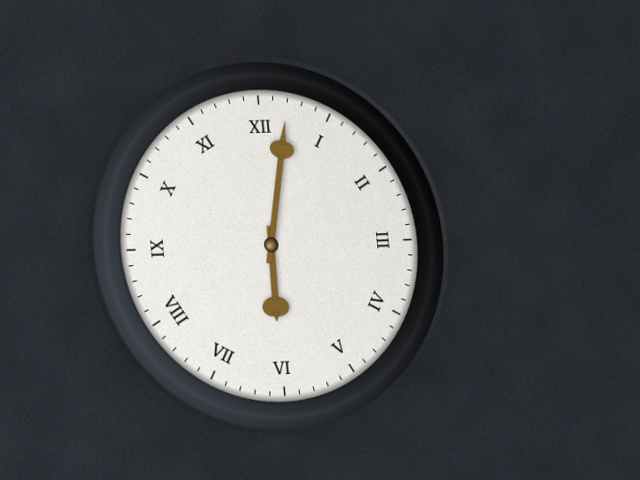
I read 6h02
